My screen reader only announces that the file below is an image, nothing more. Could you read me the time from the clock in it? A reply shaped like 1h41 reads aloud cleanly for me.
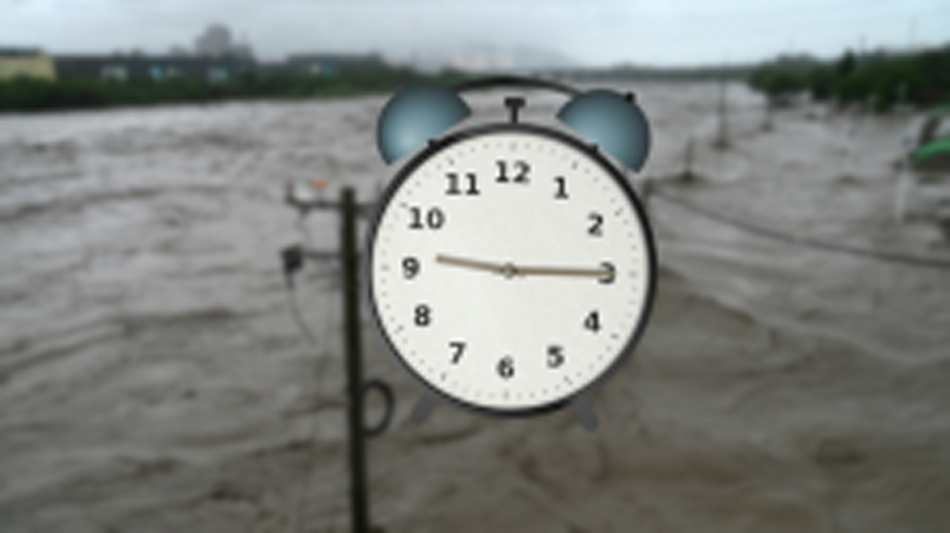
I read 9h15
